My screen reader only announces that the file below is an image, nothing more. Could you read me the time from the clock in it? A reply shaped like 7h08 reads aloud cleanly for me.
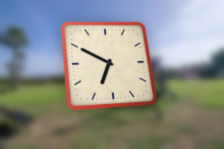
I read 6h50
